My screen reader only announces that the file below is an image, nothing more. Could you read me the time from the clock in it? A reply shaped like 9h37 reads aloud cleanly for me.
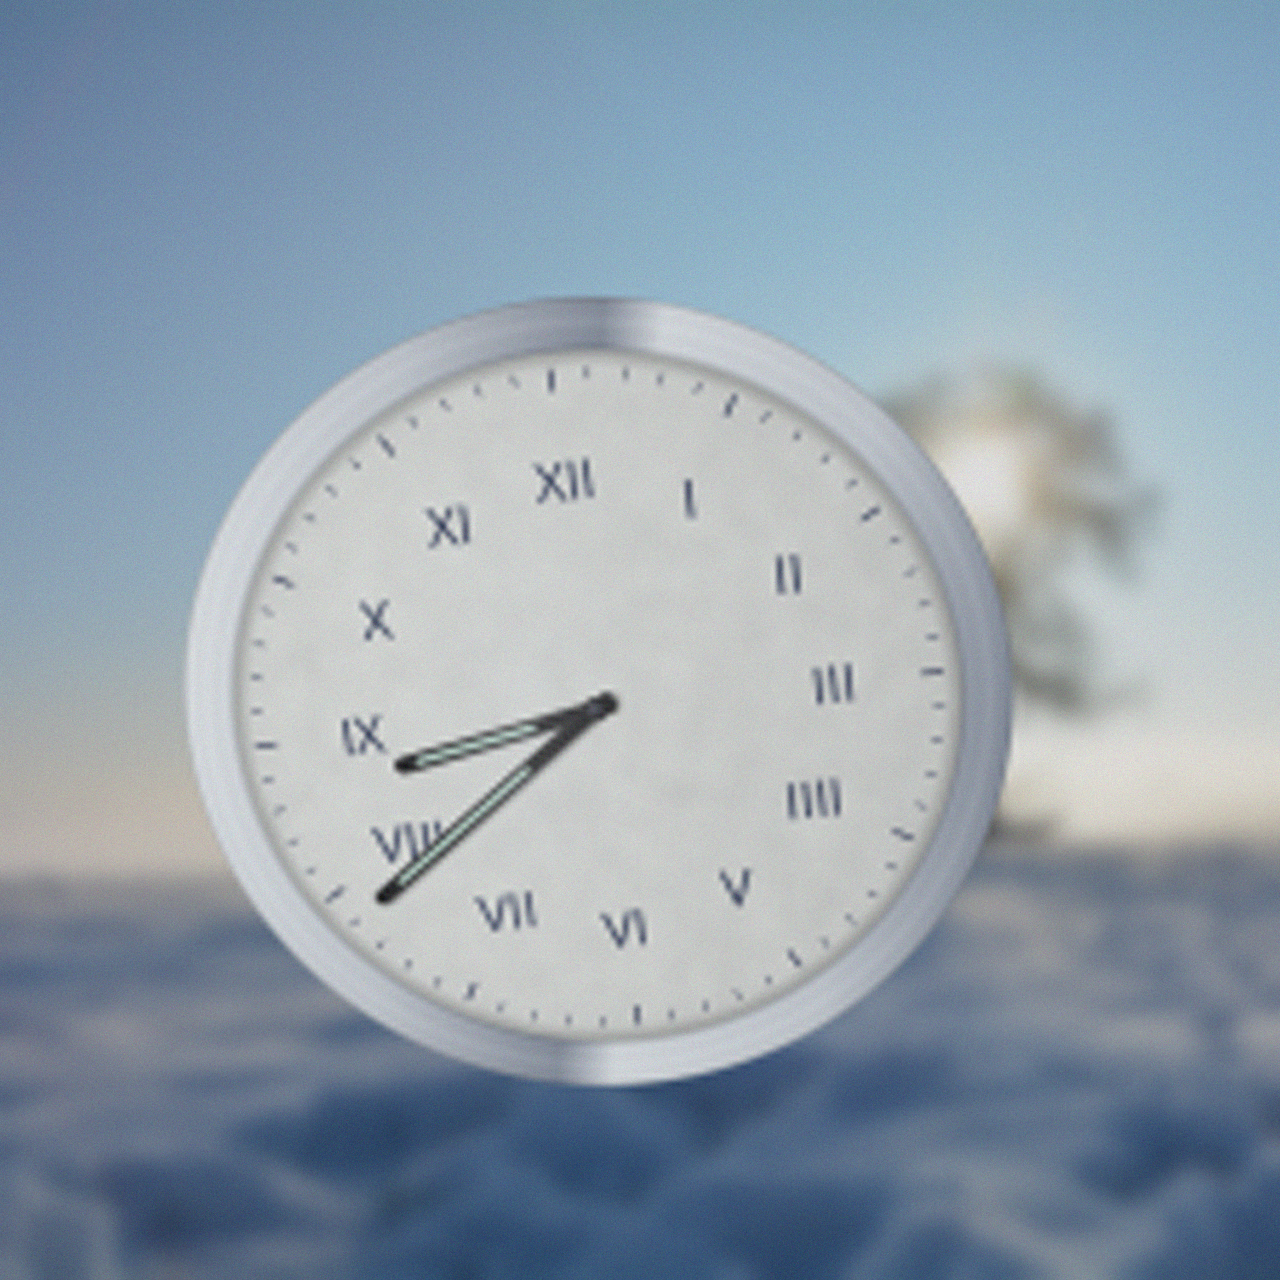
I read 8h39
